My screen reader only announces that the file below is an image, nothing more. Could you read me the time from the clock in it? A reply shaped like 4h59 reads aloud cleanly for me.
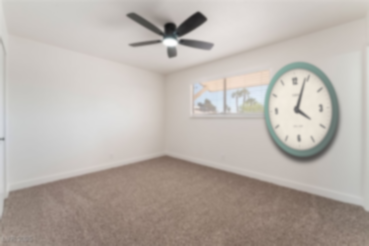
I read 4h04
